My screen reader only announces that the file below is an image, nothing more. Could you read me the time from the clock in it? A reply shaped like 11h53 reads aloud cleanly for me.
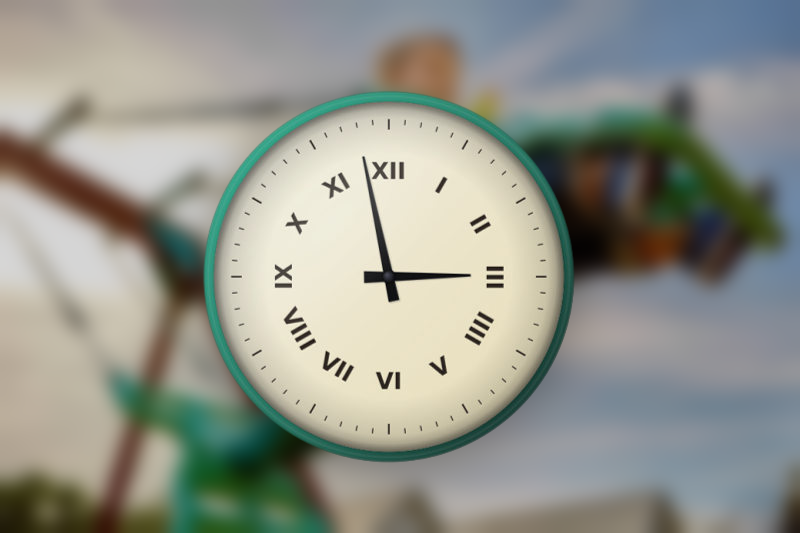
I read 2h58
